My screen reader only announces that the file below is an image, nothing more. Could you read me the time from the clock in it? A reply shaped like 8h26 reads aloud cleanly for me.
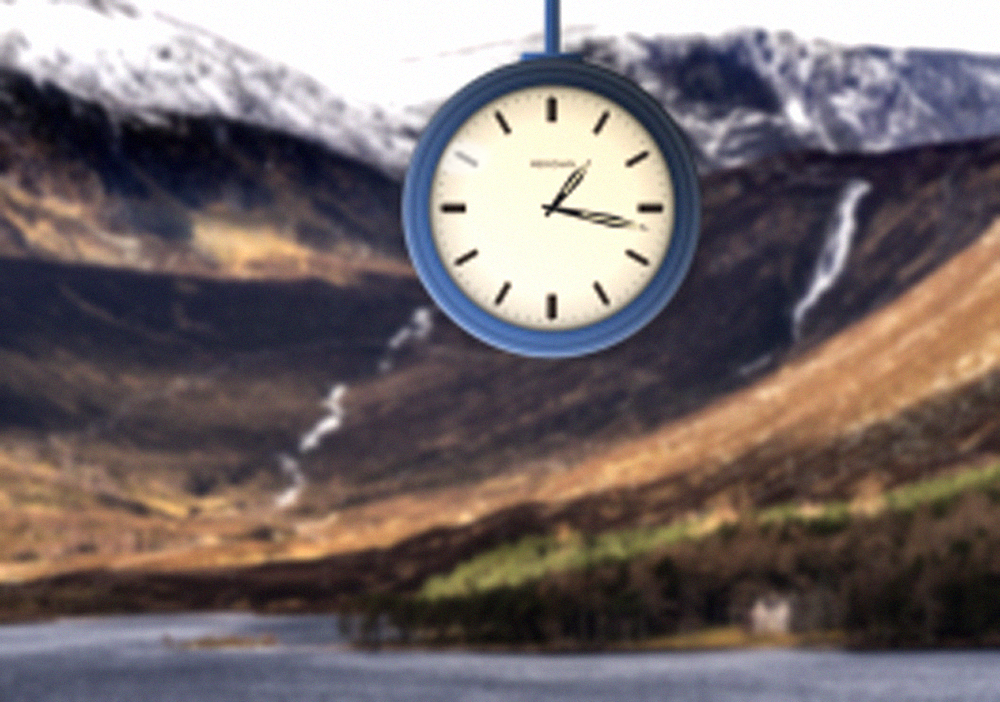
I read 1h17
